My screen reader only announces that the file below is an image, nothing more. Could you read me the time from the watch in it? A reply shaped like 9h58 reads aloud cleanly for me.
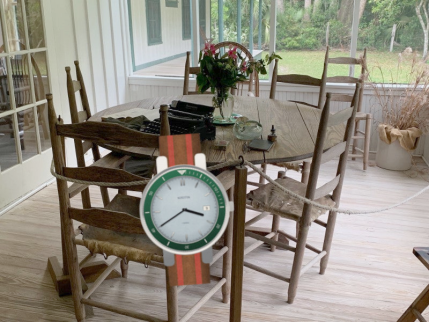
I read 3h40
